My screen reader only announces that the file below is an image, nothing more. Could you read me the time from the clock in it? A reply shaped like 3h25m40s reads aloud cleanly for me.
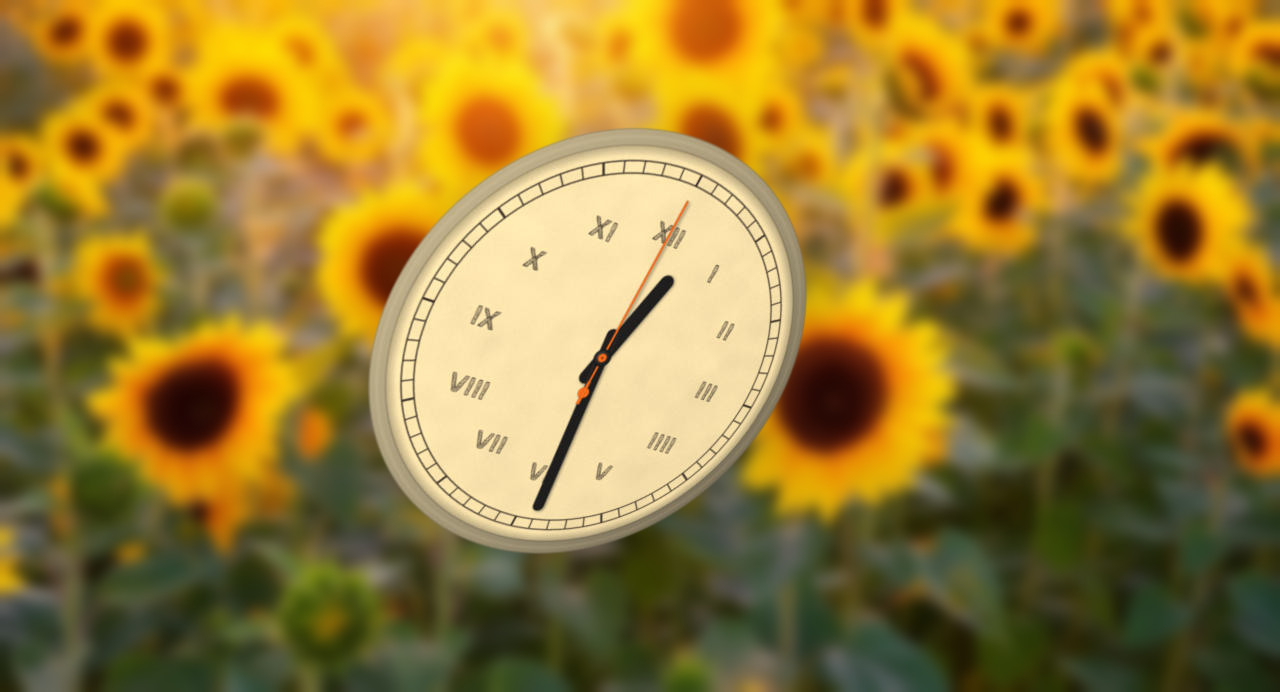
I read 12h29m00s
